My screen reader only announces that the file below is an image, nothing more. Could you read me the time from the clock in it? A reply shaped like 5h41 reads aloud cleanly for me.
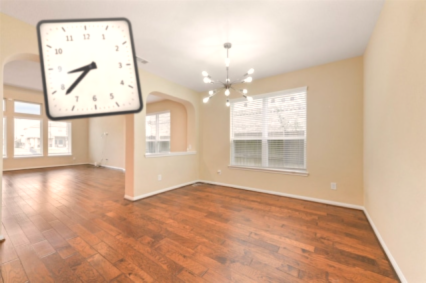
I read 8h38
